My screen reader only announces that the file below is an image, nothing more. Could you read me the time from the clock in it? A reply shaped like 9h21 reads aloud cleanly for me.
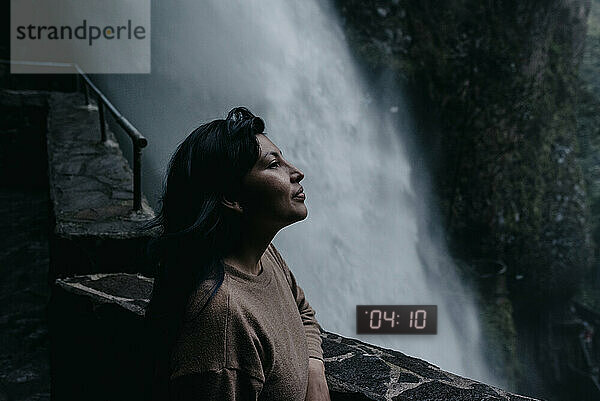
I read 4h10
